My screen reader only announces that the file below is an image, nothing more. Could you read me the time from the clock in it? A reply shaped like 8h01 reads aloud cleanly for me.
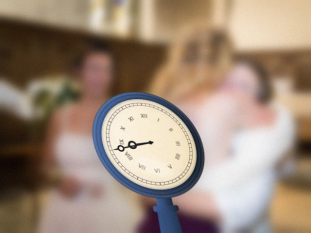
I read 8h43
